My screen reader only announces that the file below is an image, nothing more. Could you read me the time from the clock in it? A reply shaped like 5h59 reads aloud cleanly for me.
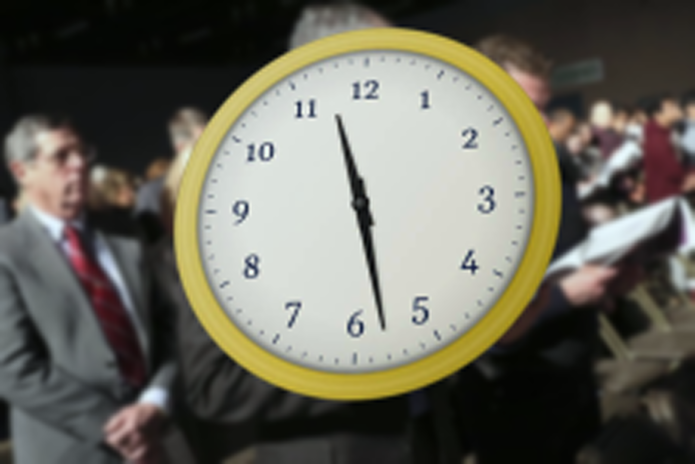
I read 11h28
